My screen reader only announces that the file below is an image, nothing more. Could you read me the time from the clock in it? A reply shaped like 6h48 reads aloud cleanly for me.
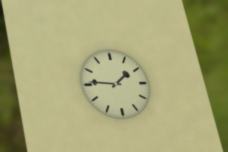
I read 1h46
